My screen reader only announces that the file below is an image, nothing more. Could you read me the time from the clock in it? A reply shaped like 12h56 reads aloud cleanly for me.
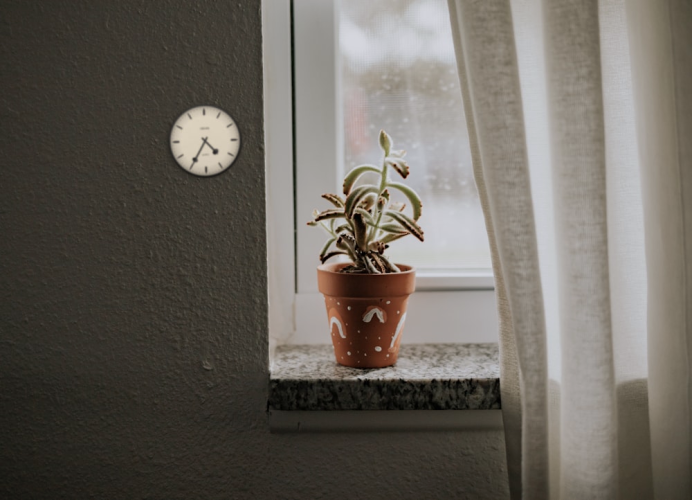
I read 4h35
